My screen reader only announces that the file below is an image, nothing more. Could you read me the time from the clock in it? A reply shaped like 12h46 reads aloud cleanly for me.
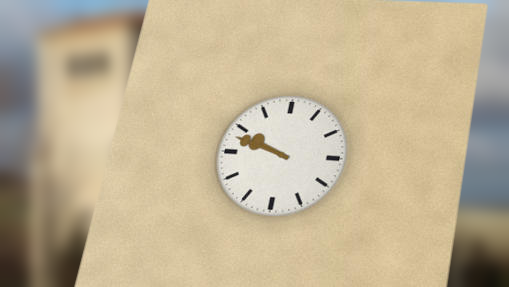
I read 9h48
